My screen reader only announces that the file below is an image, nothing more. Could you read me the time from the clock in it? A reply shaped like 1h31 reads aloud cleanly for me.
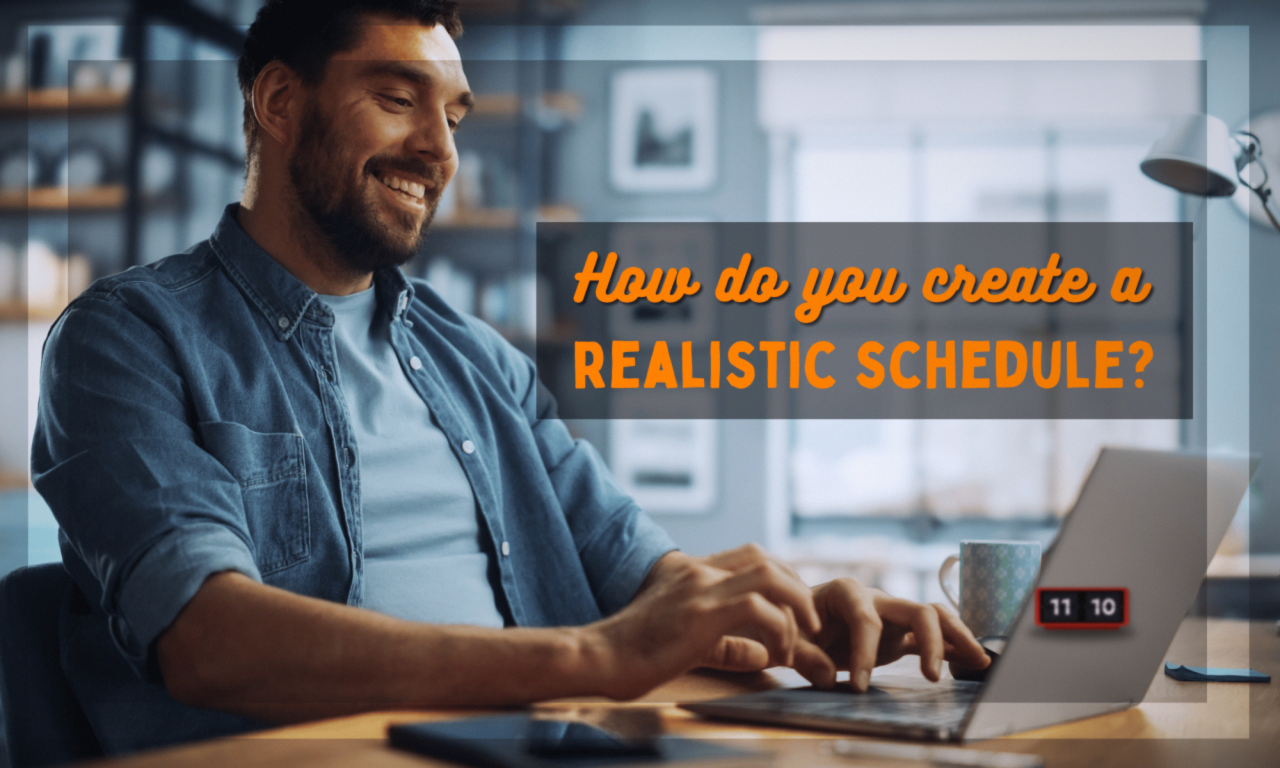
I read 11h10
